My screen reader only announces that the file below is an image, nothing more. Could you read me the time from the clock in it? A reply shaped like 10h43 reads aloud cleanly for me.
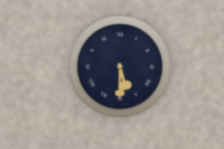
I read 5h30
